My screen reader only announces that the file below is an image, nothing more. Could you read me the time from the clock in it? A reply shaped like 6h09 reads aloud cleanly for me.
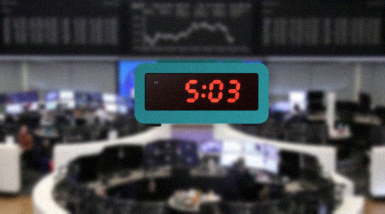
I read 5h03
